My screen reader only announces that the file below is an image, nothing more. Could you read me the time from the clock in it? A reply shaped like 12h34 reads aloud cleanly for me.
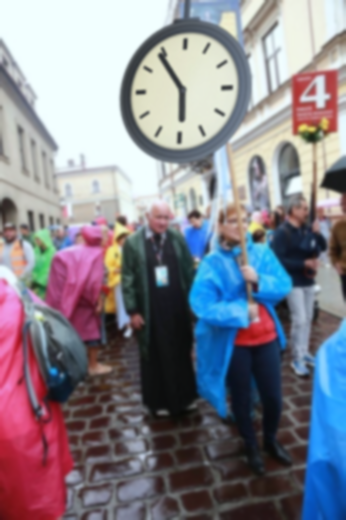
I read 5h54
